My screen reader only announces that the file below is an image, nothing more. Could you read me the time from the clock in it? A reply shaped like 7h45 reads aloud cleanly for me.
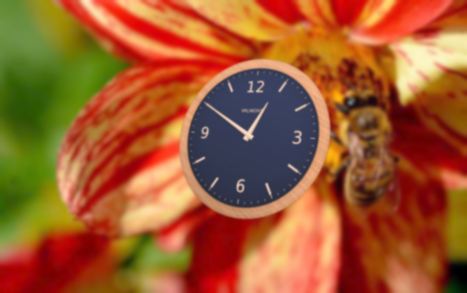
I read 12h50
